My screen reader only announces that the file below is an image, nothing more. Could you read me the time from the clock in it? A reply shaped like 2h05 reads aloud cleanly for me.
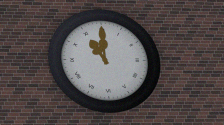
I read 11h00
